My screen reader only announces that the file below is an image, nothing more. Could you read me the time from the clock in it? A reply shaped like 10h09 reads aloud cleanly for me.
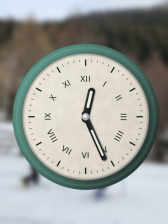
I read 12h26
